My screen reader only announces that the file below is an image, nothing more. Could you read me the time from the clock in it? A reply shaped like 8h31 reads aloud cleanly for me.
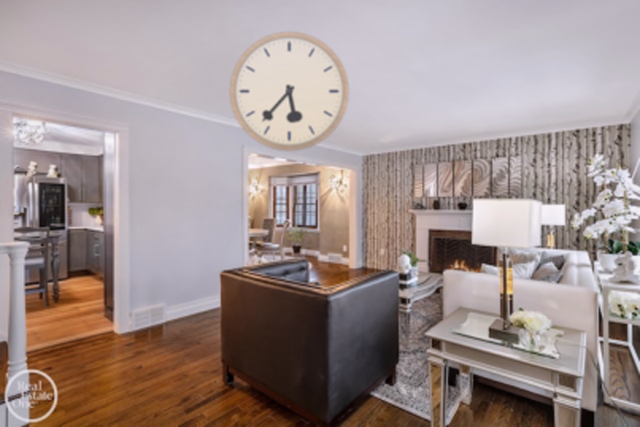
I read 5h37
